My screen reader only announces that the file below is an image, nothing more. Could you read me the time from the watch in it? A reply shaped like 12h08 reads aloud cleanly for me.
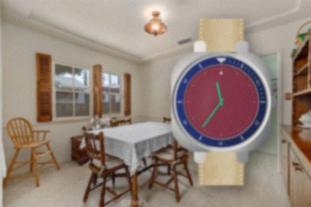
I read 11h36
